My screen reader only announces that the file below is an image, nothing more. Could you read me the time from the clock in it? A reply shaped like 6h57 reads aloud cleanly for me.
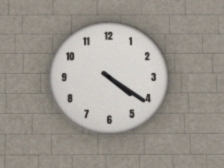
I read 4h21
